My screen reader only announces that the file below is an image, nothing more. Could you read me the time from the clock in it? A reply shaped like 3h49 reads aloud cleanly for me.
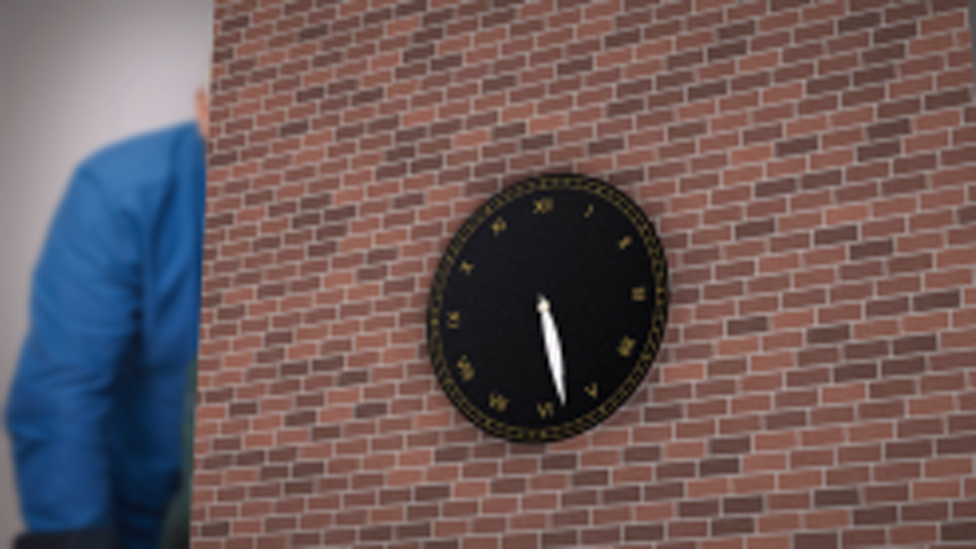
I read 5h28
